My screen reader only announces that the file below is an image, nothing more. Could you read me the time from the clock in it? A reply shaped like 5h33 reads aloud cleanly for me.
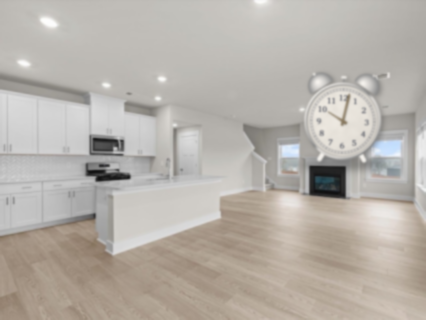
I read 10h02
